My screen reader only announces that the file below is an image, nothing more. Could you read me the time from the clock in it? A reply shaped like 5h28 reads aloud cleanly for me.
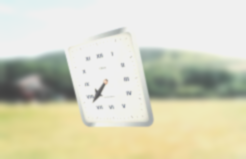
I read 7h38
